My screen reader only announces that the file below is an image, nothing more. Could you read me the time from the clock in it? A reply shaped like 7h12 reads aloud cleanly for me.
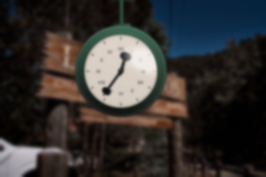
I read 12h36
